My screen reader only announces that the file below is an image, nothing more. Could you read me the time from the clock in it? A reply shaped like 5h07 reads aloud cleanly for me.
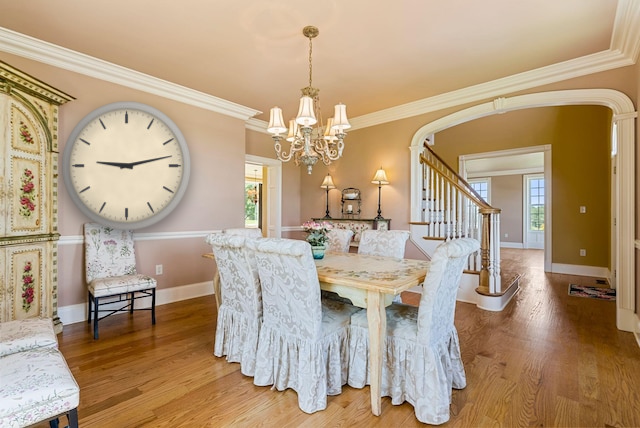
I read 9h13
